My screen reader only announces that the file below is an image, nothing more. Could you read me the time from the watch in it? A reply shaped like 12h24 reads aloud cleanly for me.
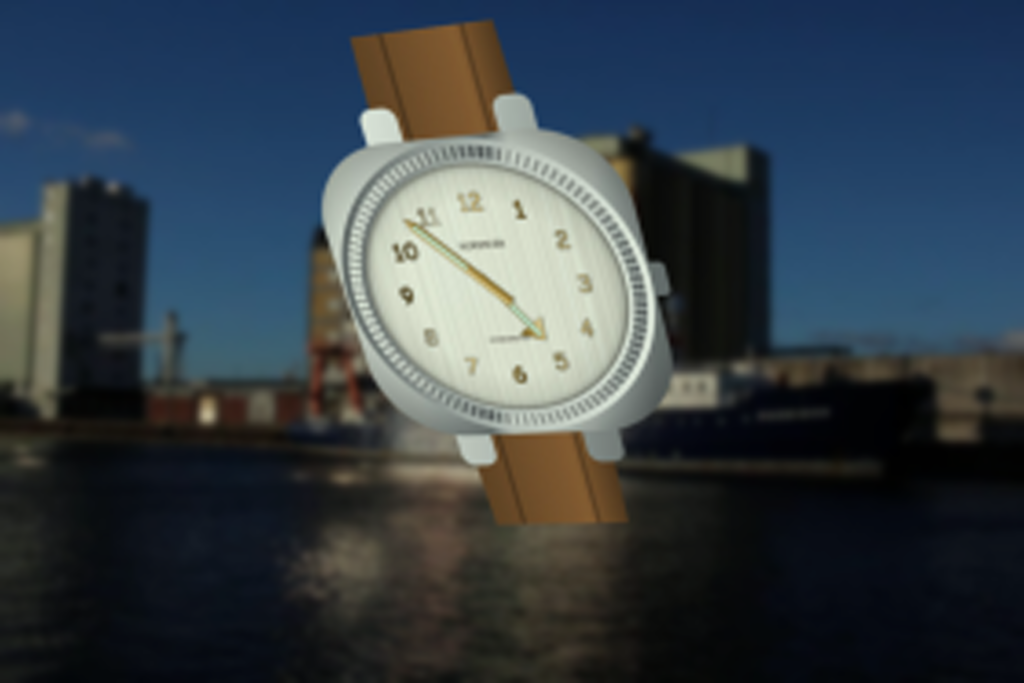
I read 4h53
